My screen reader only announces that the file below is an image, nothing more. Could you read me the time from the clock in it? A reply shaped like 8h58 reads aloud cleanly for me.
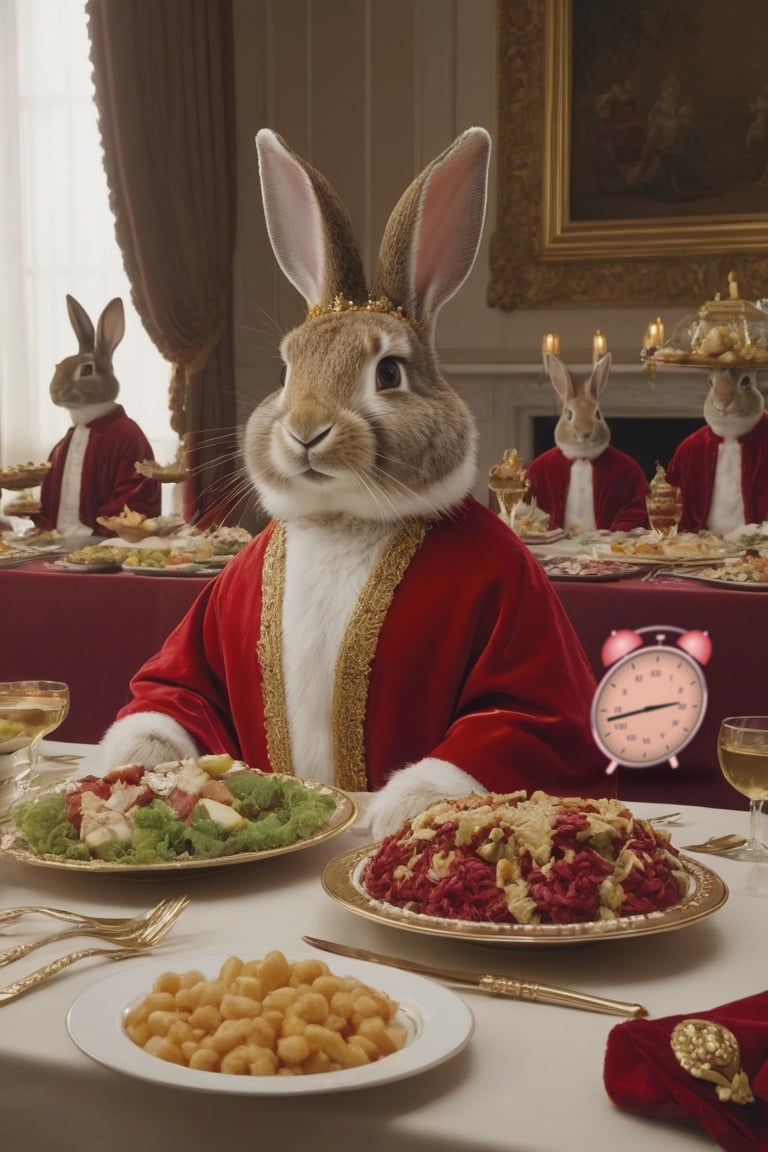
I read 2h43
